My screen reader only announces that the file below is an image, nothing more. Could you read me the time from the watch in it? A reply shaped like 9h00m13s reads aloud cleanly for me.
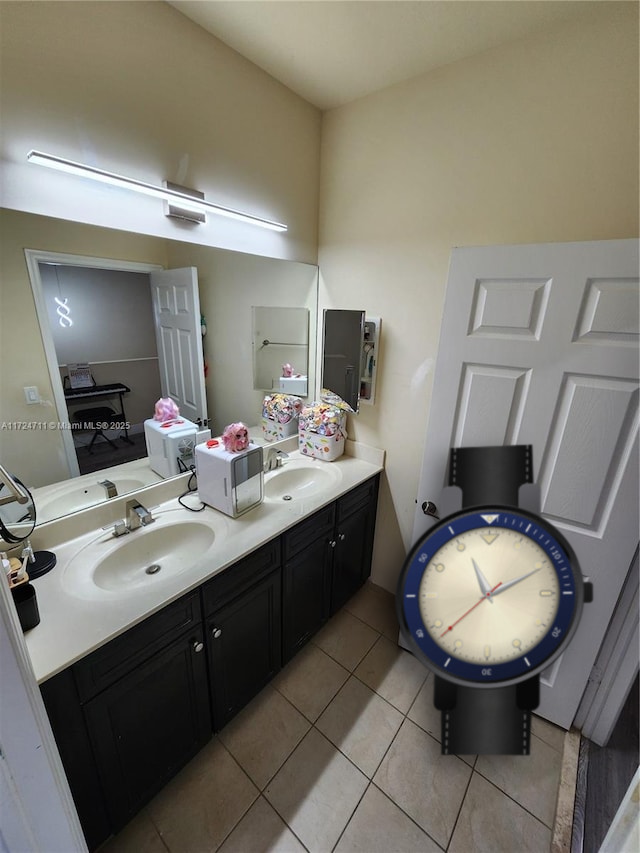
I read 11h10m38s
